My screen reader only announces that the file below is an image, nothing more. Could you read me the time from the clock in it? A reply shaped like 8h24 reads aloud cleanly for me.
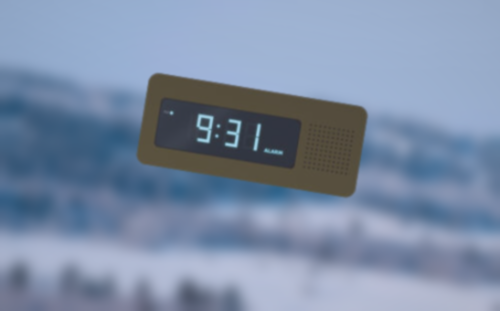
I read 9h31
